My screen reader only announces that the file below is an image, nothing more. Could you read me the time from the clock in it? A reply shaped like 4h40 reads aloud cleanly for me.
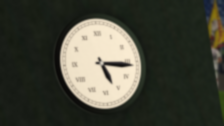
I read 5h16
